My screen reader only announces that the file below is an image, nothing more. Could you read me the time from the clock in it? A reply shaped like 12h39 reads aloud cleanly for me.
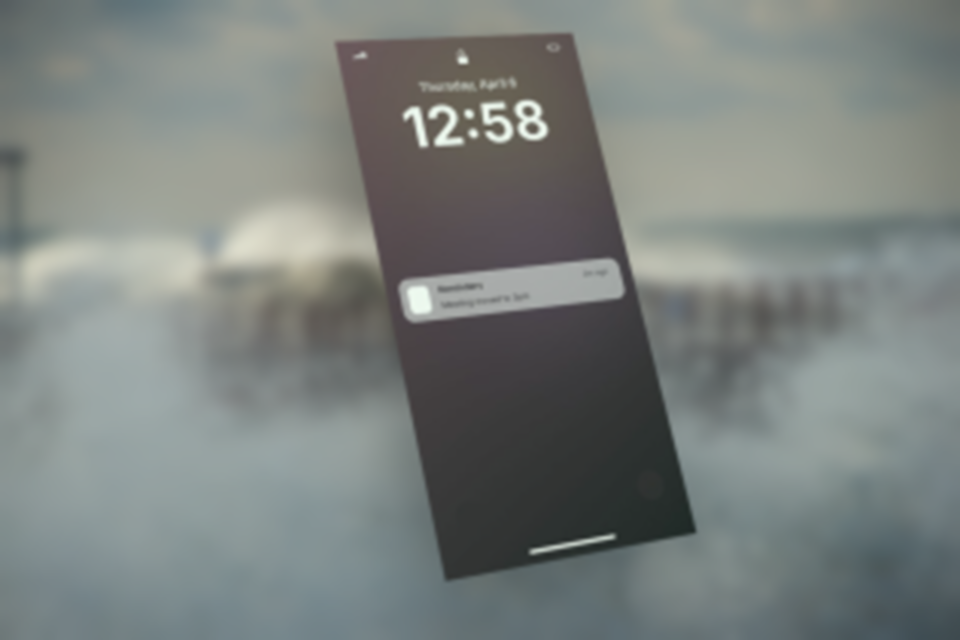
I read 12h58
